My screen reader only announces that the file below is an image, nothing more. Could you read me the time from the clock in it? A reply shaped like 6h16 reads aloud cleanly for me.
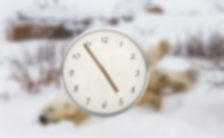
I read 4h54
